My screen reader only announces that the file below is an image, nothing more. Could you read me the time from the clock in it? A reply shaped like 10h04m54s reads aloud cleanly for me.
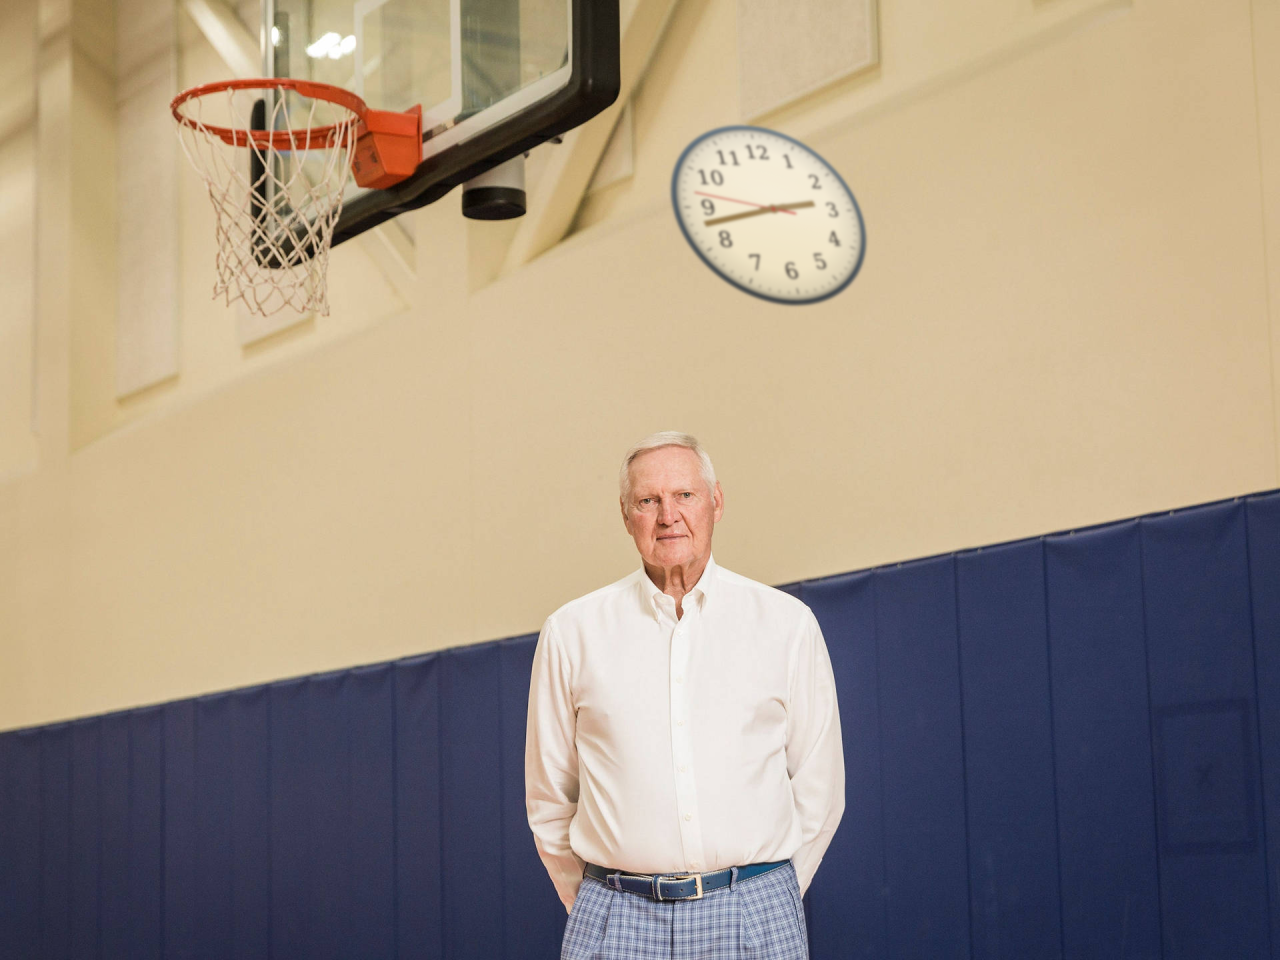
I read 2h42m47s
